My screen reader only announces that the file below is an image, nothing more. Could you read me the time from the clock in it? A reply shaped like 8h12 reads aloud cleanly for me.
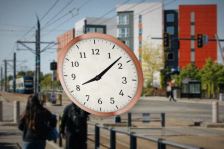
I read 8h08
